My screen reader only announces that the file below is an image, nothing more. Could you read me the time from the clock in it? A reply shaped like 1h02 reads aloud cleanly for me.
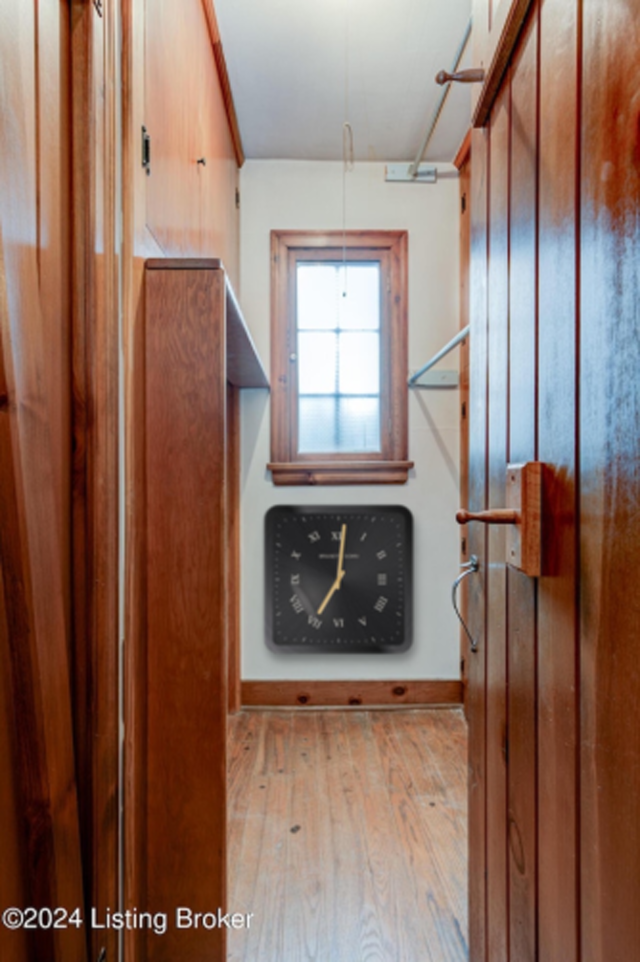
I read 7h01
